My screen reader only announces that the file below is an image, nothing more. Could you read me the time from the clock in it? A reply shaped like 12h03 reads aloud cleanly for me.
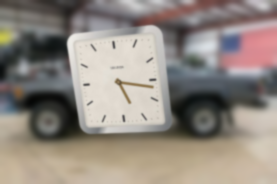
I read 5h17
